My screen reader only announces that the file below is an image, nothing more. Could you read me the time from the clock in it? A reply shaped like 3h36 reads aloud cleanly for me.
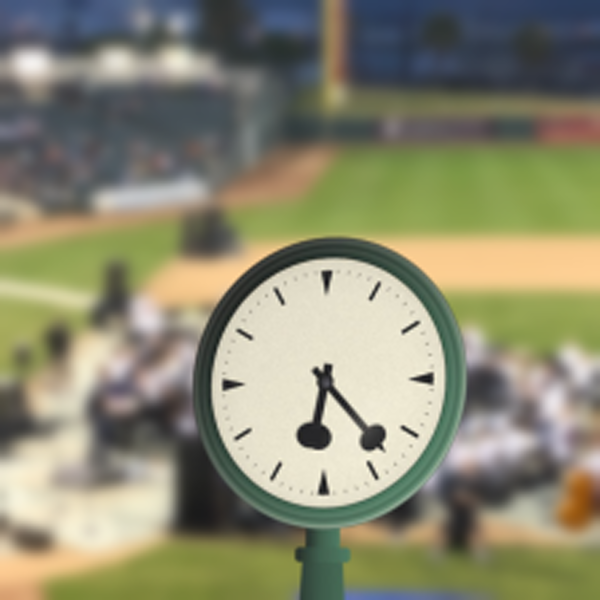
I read 6h23
